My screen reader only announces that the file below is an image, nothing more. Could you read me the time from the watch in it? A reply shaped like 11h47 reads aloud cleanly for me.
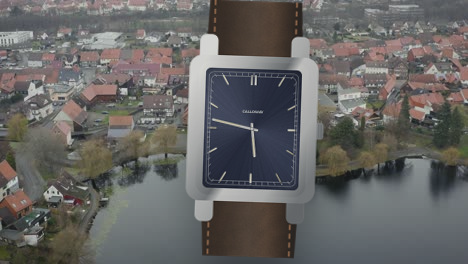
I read 5h47
